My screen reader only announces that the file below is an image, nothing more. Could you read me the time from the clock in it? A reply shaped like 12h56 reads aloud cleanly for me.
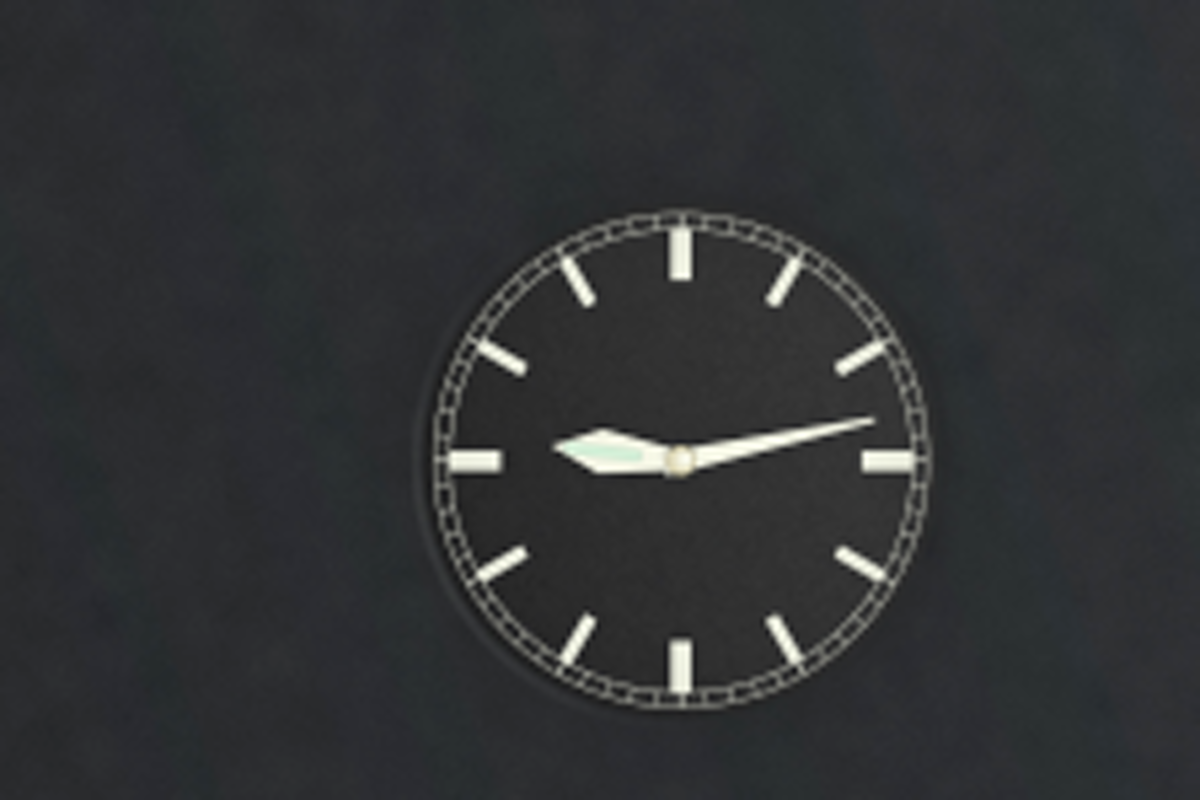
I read 9h13
